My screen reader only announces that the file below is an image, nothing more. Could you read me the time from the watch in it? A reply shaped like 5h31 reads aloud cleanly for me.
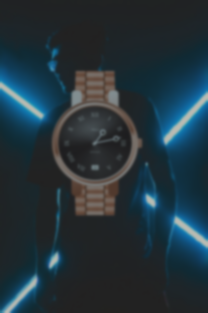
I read 1h13
